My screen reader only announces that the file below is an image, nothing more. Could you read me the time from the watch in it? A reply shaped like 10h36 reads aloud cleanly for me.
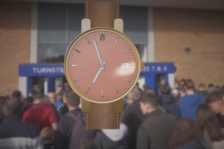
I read 6h57
